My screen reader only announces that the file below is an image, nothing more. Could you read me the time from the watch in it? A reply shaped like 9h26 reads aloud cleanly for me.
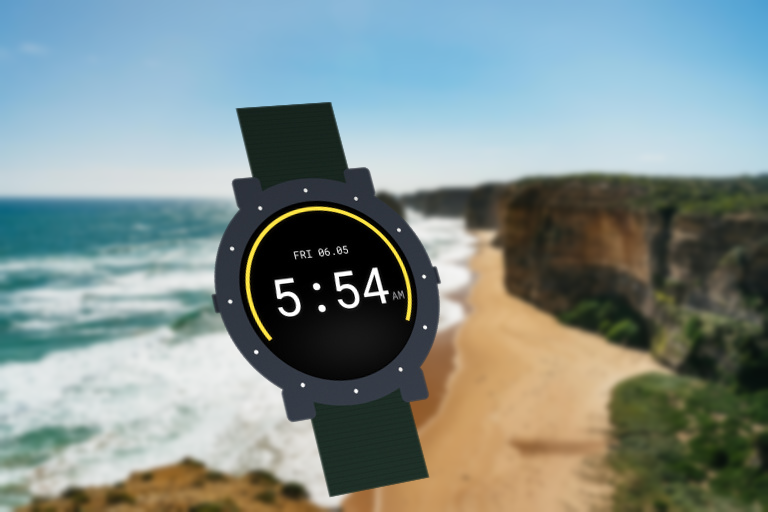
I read 5h54
